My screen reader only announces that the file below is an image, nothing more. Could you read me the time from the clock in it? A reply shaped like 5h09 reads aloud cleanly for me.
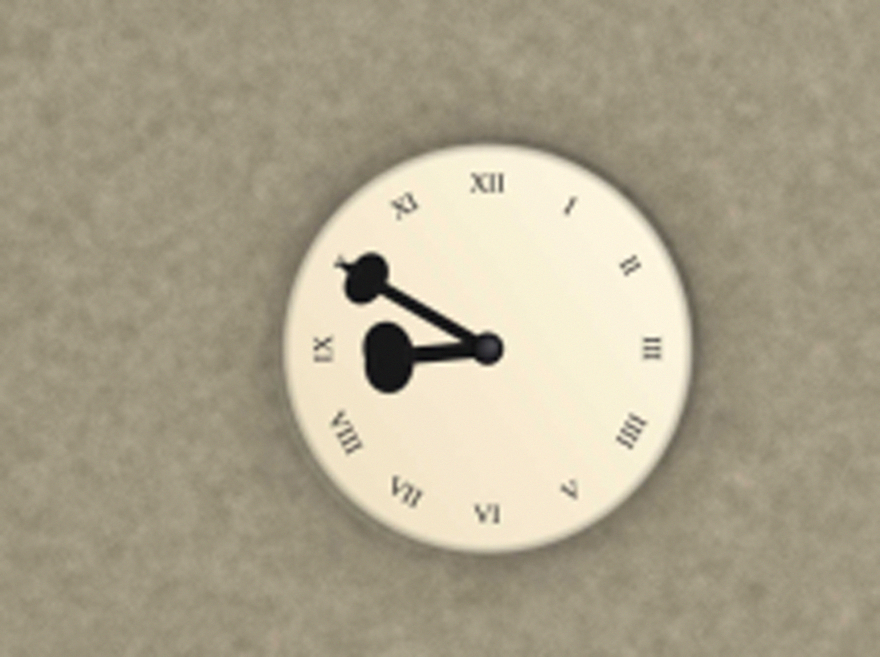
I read 8h50
